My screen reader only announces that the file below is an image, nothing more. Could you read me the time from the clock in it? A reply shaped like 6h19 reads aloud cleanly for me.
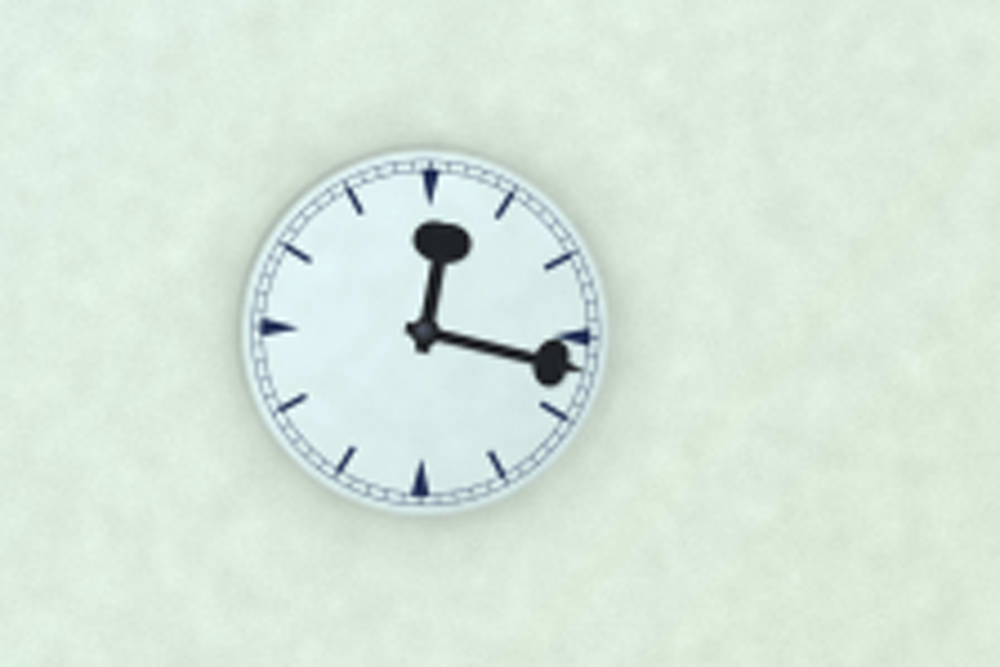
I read 12h17
